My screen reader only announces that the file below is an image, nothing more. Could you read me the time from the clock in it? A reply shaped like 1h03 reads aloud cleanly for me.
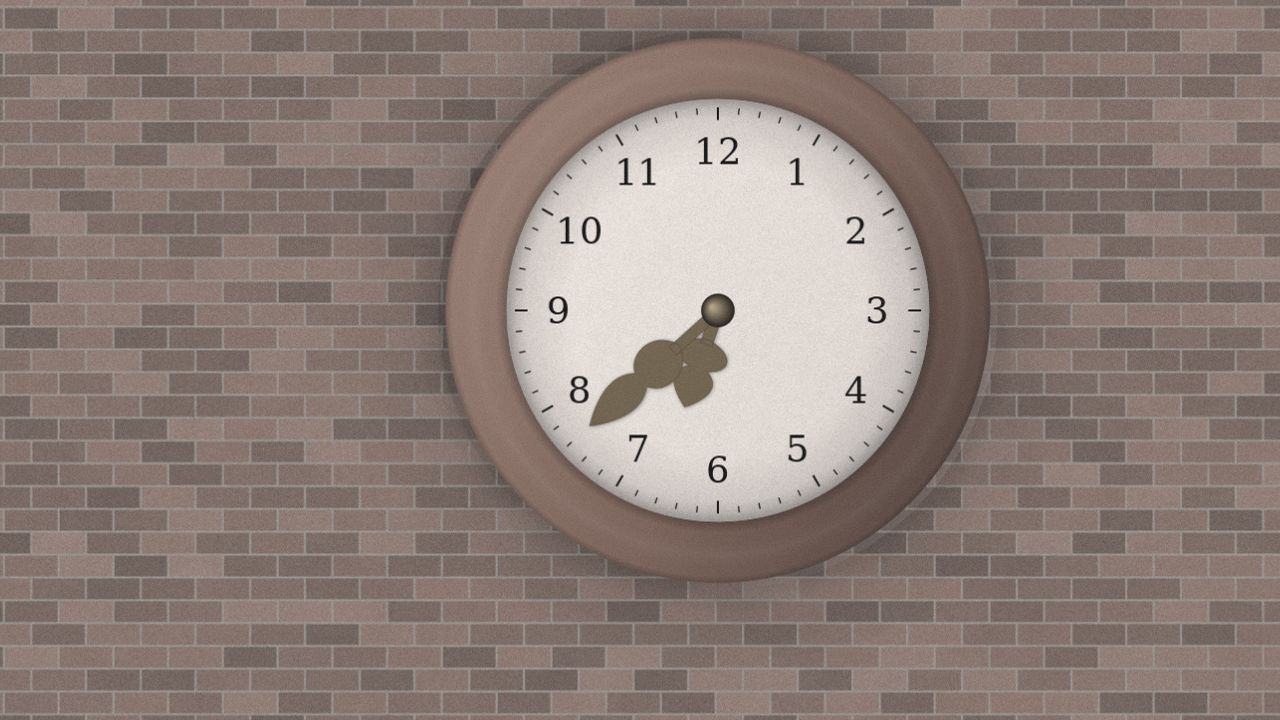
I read 6h38
